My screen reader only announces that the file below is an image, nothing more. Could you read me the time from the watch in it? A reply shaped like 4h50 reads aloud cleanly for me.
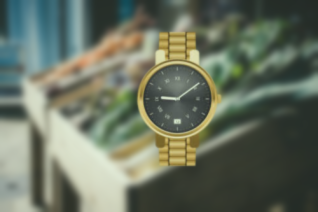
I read 9h09
